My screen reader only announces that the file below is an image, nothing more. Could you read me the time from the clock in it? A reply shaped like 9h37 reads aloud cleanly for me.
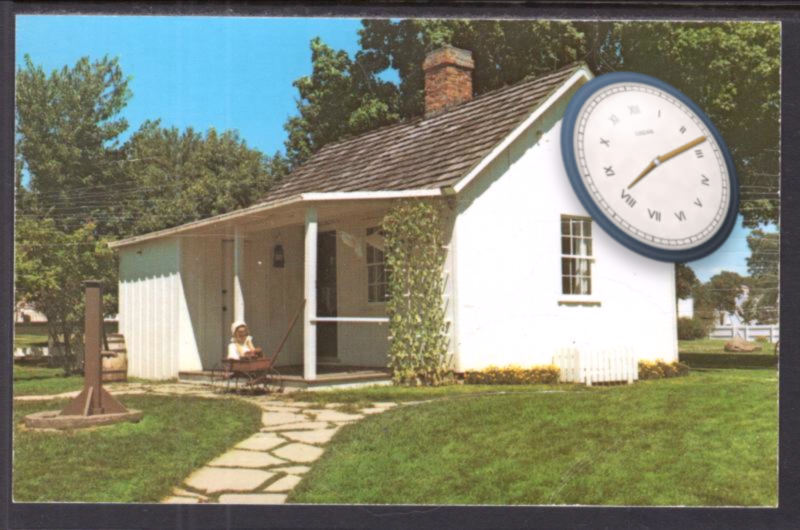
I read 8h13
